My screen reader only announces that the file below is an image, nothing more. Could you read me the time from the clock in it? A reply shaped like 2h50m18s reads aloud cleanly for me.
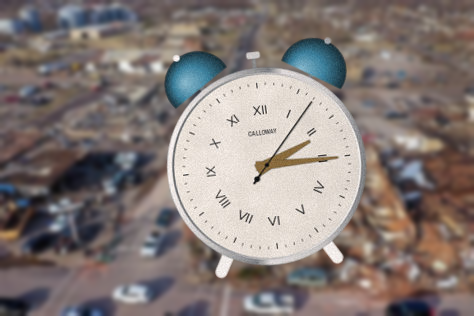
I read 2h15m07s
